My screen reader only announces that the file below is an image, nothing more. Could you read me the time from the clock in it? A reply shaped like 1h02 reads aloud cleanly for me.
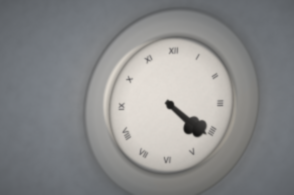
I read 4h21
